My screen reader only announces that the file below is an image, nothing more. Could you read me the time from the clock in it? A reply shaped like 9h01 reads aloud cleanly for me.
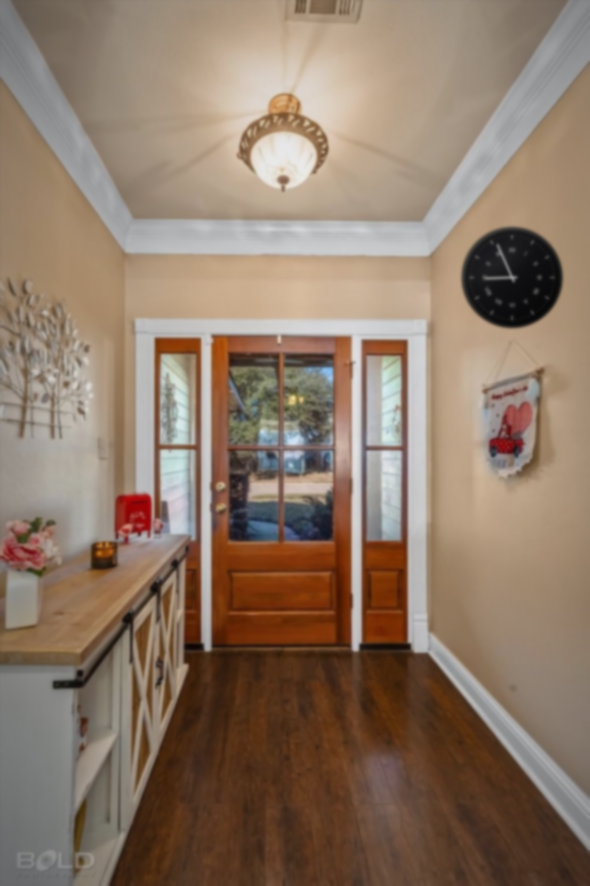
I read 8h56
